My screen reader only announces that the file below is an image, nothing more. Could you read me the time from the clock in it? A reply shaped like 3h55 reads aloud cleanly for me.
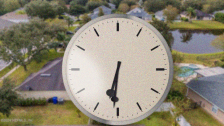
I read 6h31
